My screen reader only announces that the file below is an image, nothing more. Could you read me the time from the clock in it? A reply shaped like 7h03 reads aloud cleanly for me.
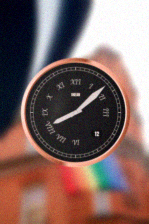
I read 8h08
